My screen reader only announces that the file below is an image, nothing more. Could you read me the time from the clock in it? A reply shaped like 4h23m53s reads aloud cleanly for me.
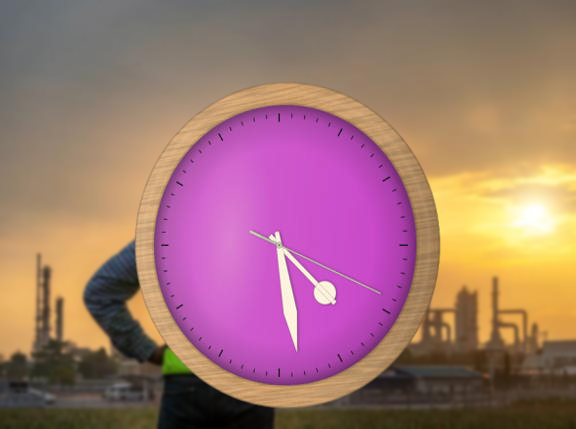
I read 4h28m19s
